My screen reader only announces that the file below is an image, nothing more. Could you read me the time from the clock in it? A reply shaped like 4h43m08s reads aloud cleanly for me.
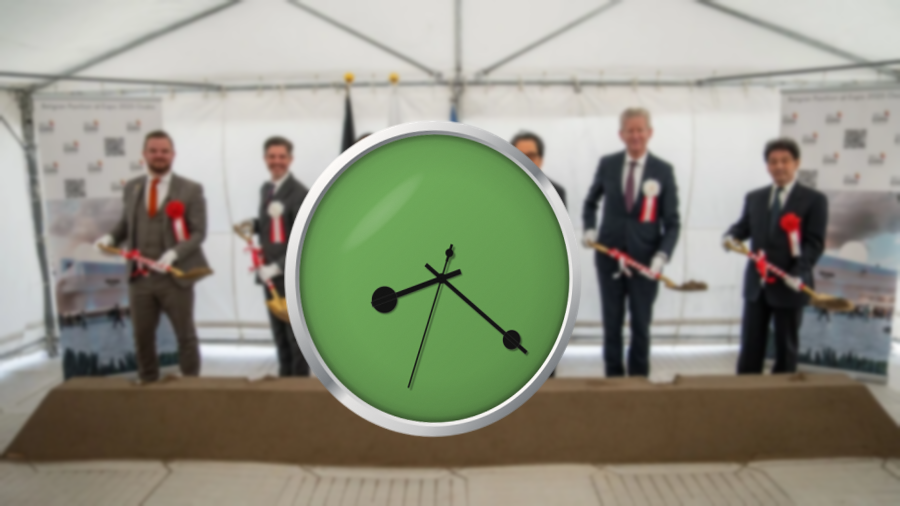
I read 8h21m33s
